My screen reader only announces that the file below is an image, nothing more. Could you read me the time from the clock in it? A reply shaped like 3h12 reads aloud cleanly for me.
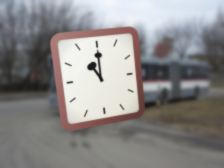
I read 11h00
